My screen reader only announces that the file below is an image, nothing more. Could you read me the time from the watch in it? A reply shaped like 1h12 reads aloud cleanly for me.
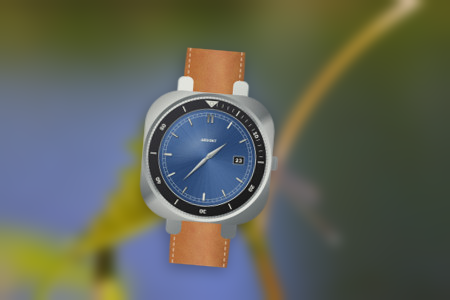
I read 1h37
